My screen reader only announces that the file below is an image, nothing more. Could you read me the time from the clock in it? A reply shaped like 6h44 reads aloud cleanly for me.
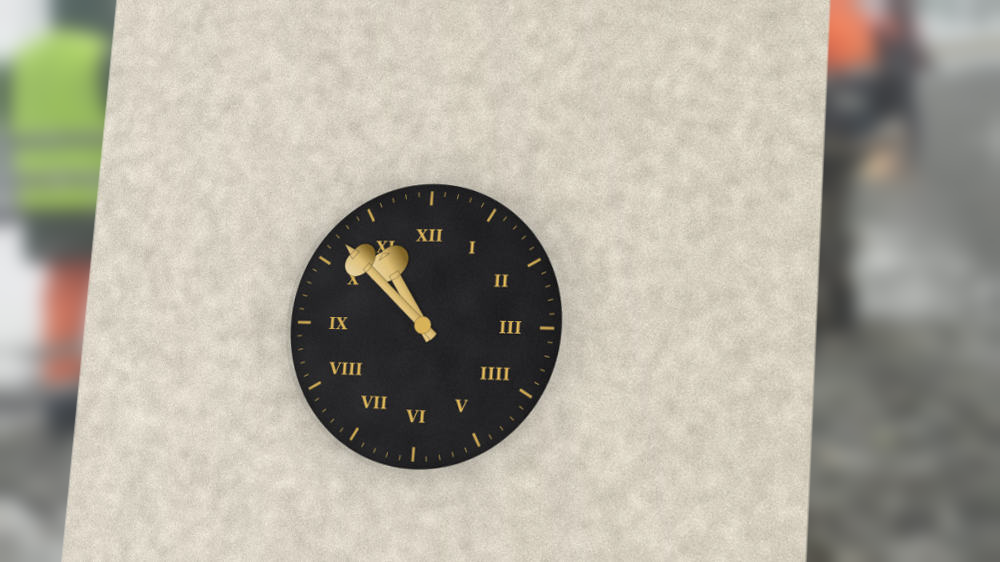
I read 10h52
